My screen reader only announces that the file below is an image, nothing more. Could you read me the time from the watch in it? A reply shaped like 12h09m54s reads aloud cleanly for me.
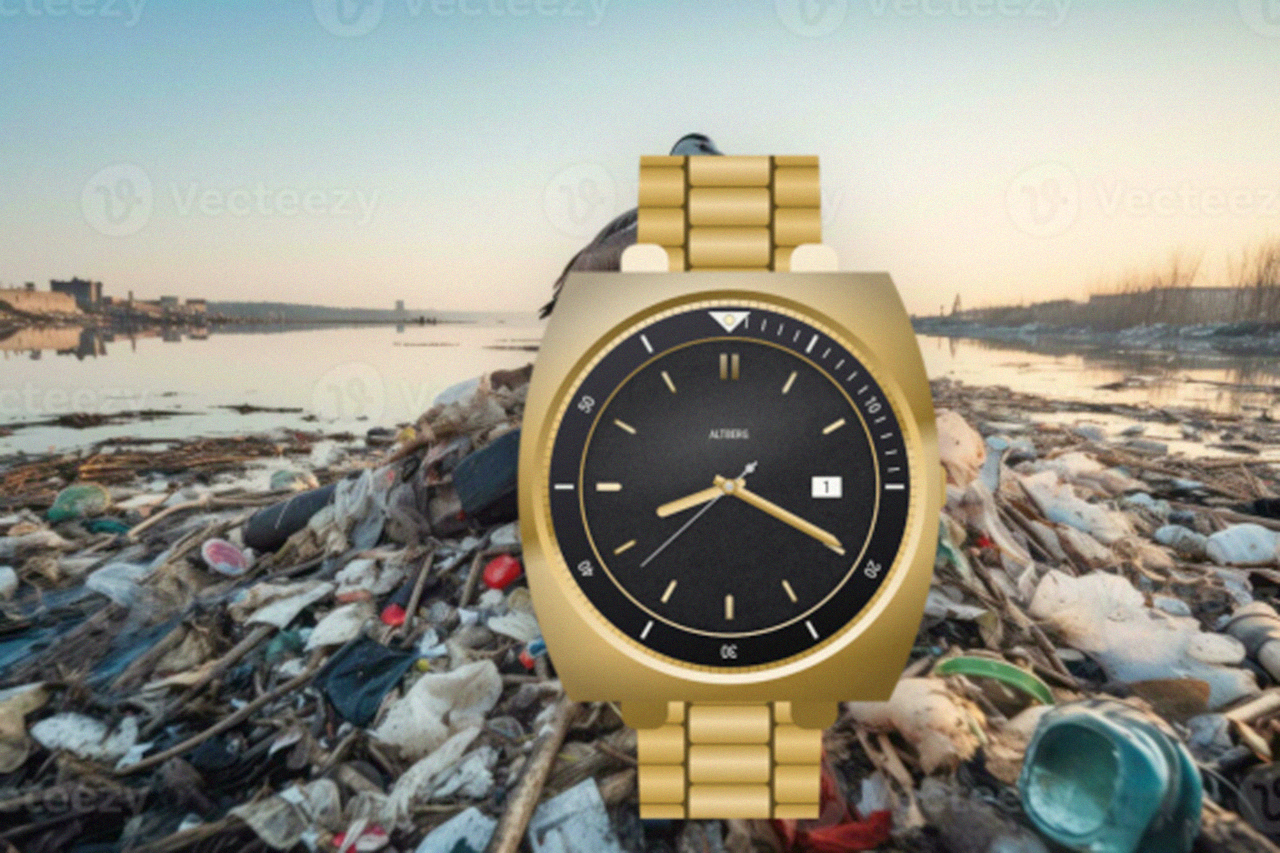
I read 8h19m38s
